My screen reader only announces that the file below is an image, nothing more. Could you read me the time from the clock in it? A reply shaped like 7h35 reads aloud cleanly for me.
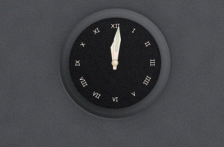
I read 12h01
